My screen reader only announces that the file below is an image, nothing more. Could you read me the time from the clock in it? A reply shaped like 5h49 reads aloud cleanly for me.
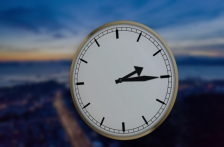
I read 2h15
